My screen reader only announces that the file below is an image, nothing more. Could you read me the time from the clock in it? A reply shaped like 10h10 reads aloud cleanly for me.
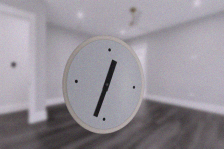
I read 12h33
